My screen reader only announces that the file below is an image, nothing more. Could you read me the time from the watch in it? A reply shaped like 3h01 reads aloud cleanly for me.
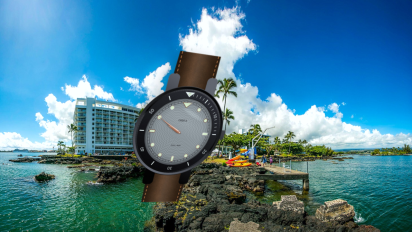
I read 9h50
